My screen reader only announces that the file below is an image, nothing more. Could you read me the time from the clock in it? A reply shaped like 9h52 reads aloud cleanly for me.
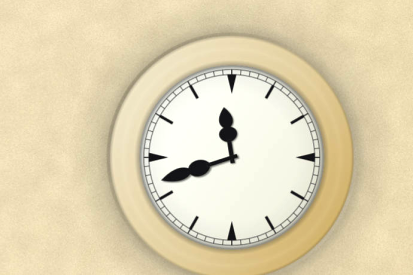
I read 11h42
